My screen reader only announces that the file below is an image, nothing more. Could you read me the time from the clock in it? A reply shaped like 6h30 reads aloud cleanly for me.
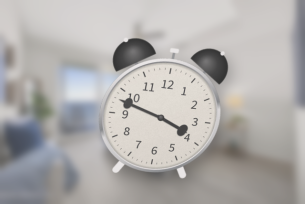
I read 3h48
